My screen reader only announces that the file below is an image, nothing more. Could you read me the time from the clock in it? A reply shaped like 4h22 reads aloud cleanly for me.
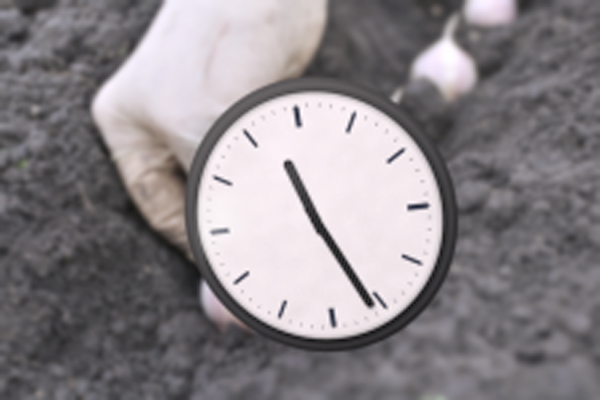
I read 11h26
